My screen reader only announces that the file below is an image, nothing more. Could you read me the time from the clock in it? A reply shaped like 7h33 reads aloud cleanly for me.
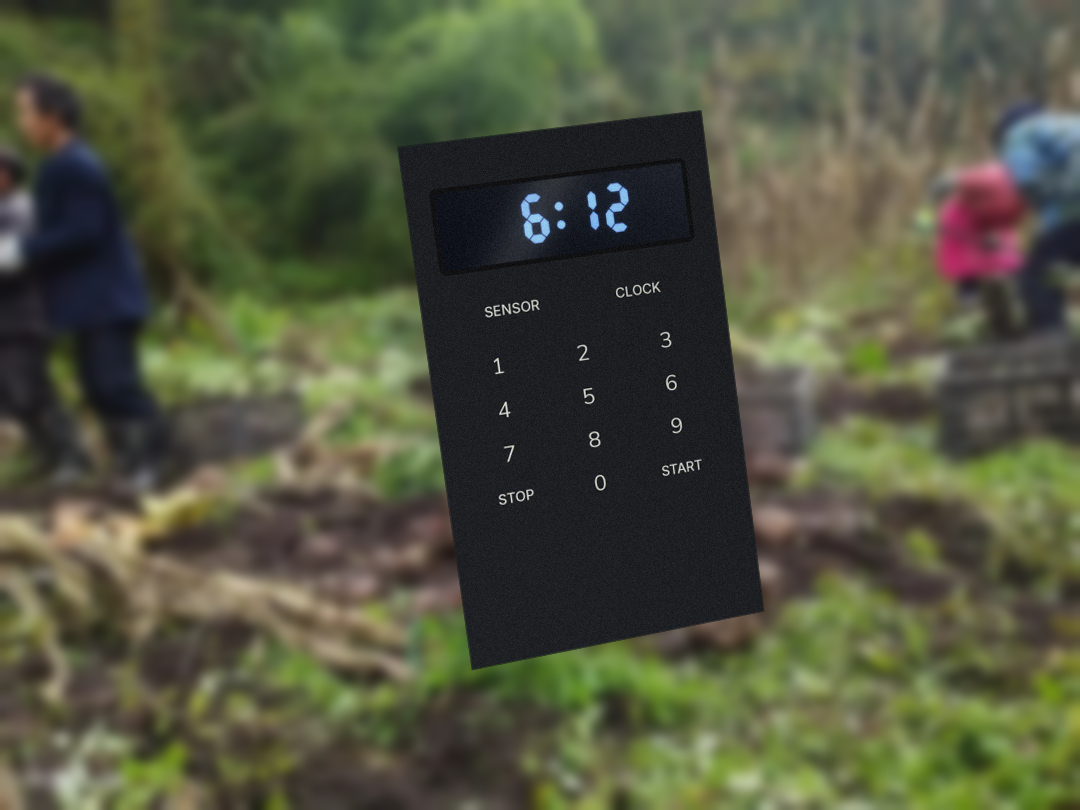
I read 6h12
